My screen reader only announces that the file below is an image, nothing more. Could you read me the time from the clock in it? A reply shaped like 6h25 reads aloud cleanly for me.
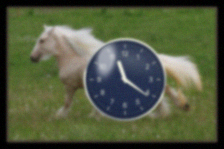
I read 11h21
